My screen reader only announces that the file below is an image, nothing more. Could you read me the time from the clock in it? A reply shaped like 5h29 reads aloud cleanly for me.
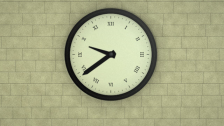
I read 9h39
